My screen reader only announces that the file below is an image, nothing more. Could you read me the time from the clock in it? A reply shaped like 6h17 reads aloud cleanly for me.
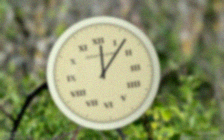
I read 12h07
